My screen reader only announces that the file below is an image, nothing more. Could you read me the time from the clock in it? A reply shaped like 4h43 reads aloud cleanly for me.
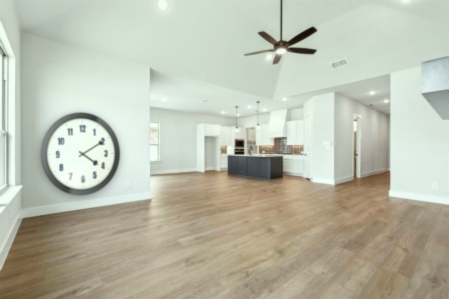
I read 4h10
